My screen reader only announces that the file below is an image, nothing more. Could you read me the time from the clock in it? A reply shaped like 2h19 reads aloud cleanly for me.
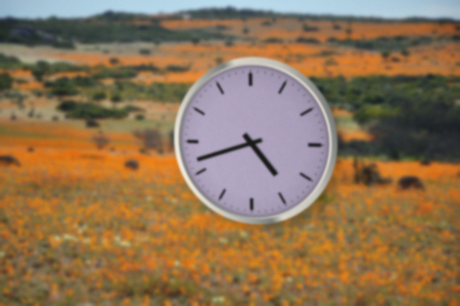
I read 4h42
